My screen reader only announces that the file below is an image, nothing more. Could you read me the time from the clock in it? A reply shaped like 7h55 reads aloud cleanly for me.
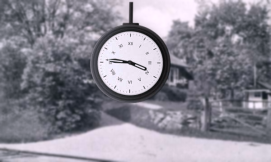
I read 3h46
